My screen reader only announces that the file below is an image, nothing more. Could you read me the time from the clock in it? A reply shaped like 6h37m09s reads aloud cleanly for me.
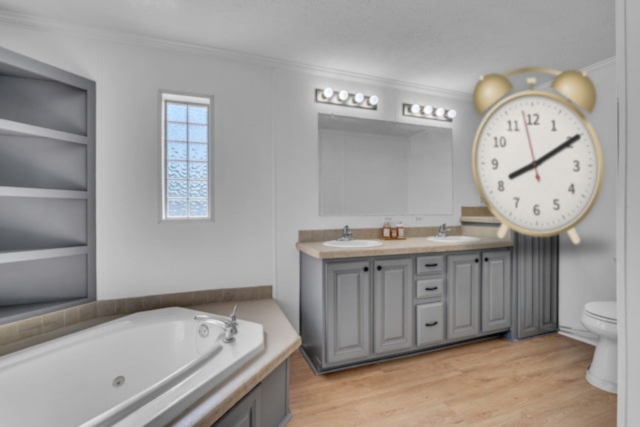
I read 8h09m58s
